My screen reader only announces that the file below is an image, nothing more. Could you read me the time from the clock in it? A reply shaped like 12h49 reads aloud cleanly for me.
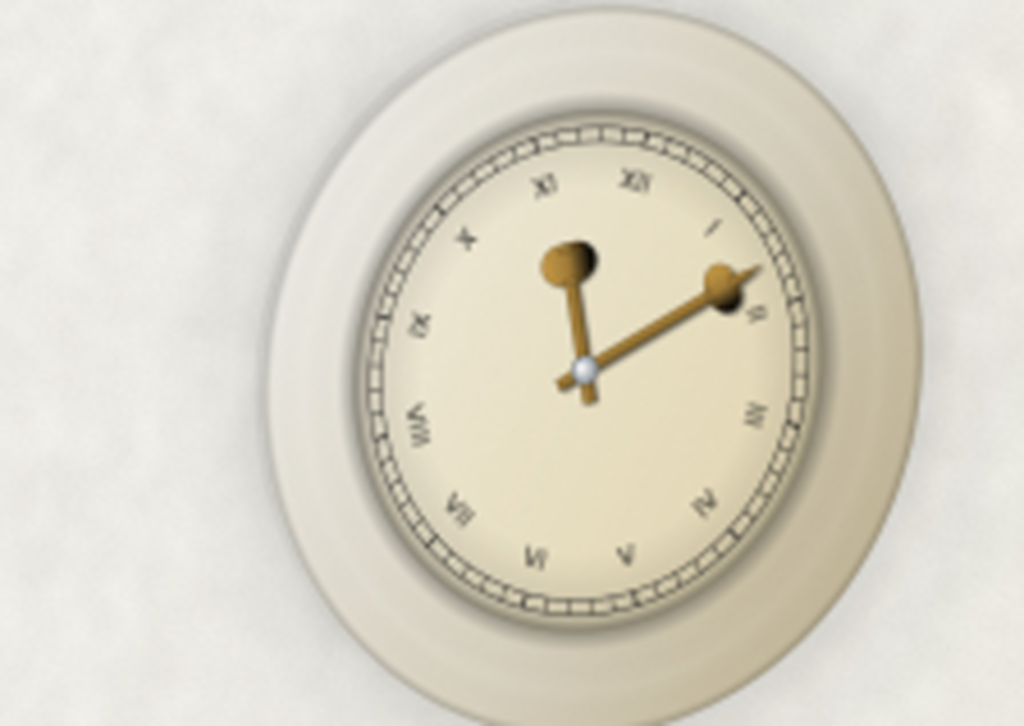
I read 11h08
